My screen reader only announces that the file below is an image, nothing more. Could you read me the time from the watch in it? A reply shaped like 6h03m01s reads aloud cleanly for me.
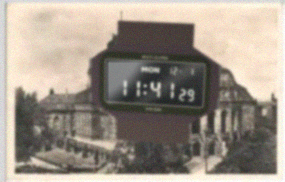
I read 11h41m29s
